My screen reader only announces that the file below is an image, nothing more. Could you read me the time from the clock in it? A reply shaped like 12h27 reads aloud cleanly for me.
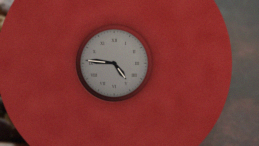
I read 4h46
